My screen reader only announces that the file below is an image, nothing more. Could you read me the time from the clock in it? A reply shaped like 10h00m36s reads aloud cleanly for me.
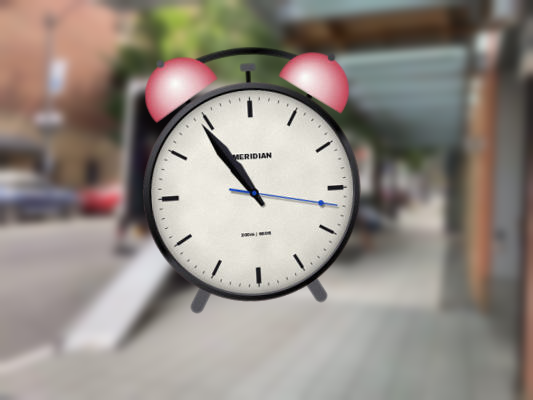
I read 10h54m17s
